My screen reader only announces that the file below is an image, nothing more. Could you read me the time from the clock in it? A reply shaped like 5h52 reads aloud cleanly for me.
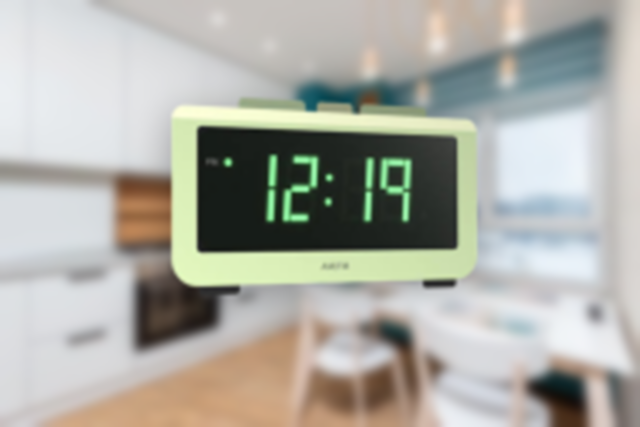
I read 12h19
